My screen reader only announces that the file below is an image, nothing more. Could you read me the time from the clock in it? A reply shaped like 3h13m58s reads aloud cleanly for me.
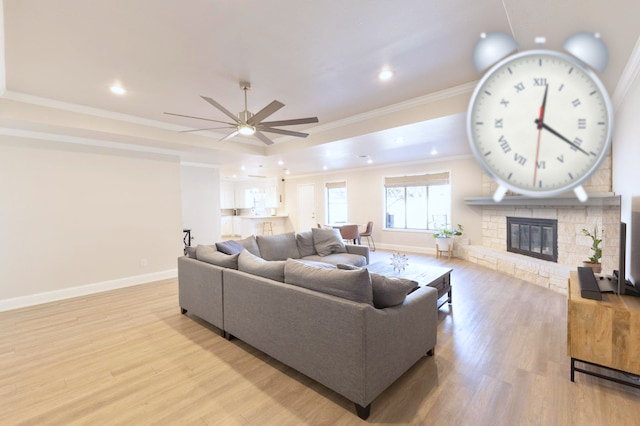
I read 12h20m31s
